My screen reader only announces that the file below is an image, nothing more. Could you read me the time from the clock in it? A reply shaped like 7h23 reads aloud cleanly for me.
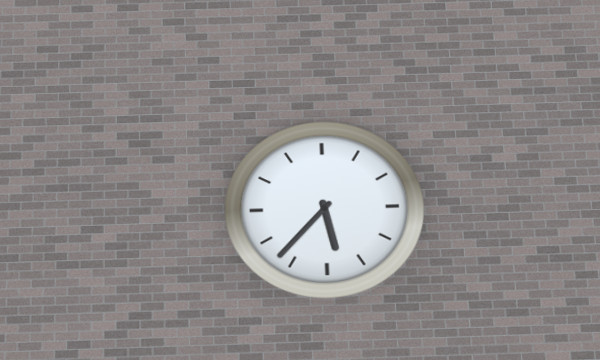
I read 5h37
